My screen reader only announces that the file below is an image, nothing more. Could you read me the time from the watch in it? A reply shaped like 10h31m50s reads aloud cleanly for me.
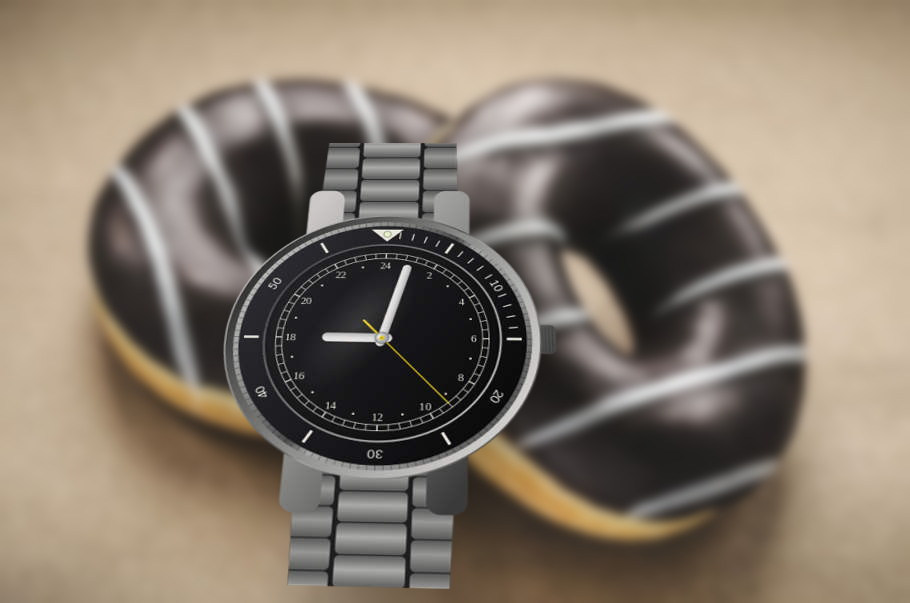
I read 18h02m23s
